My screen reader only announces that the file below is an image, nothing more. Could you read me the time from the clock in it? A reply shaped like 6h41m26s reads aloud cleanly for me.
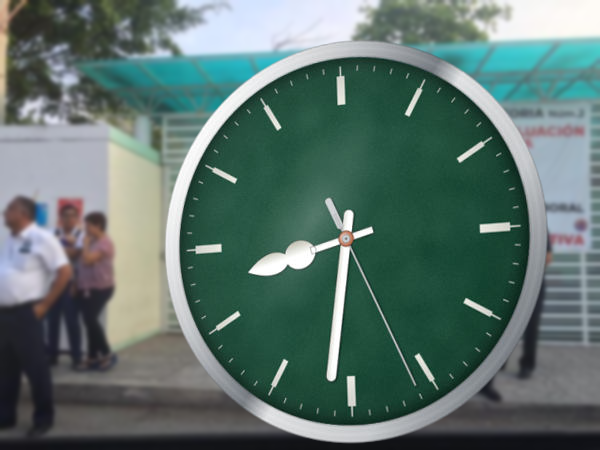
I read 8h31m26s
